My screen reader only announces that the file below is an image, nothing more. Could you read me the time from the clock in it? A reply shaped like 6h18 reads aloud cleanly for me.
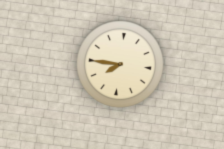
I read 7h45
